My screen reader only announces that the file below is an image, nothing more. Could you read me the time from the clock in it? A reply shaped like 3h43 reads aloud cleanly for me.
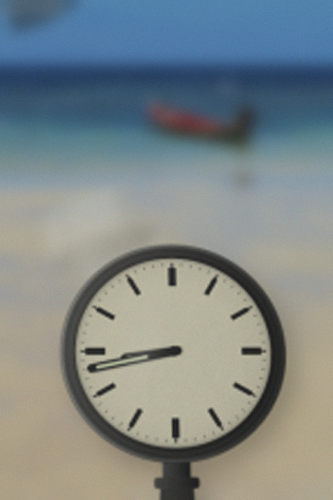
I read 8h43
